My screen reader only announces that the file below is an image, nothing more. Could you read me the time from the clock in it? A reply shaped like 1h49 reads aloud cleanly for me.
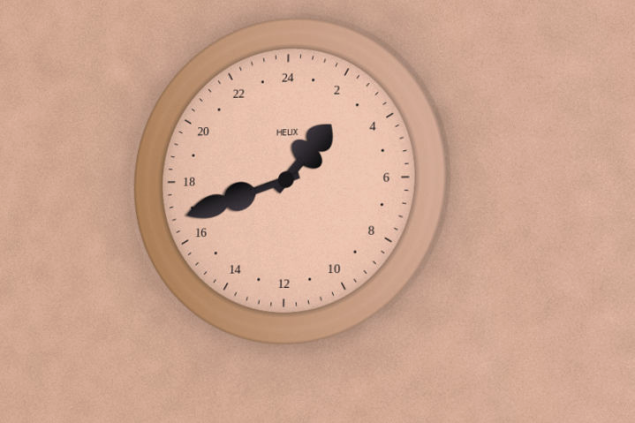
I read 2h42
